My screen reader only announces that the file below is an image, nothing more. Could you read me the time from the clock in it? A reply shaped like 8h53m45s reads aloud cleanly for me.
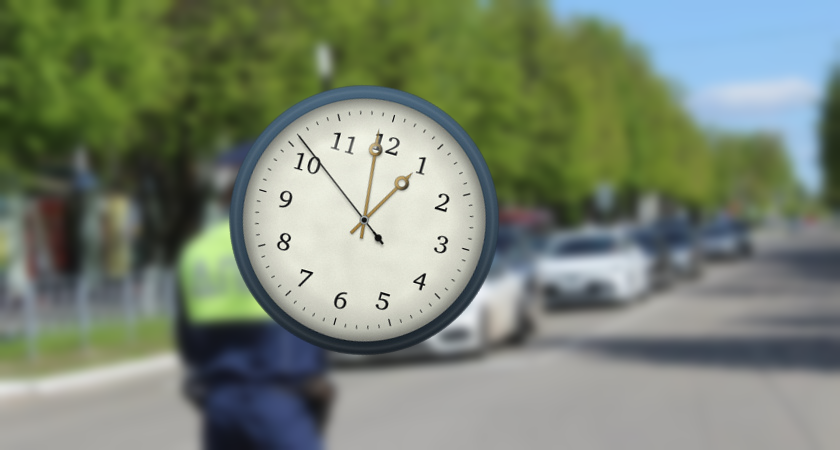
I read 12h58m51s
